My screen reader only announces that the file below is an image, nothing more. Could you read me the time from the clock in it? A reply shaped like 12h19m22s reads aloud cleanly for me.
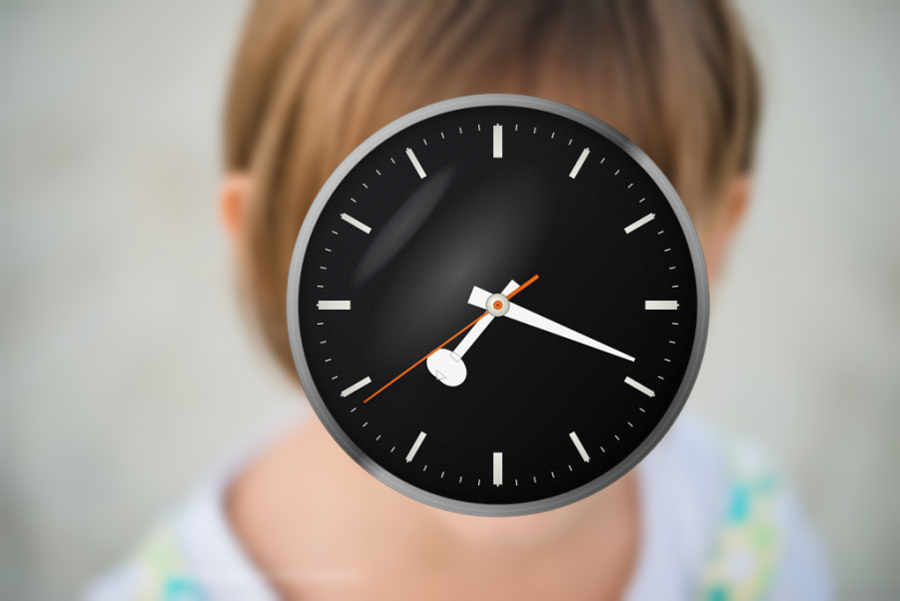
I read 7h18m39s
